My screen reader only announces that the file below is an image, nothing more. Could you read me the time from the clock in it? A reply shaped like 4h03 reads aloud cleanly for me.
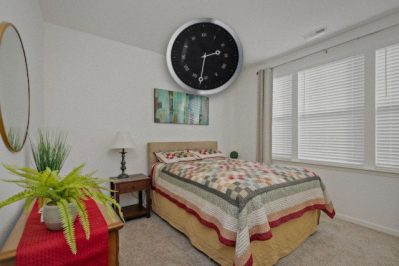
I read 2h32
